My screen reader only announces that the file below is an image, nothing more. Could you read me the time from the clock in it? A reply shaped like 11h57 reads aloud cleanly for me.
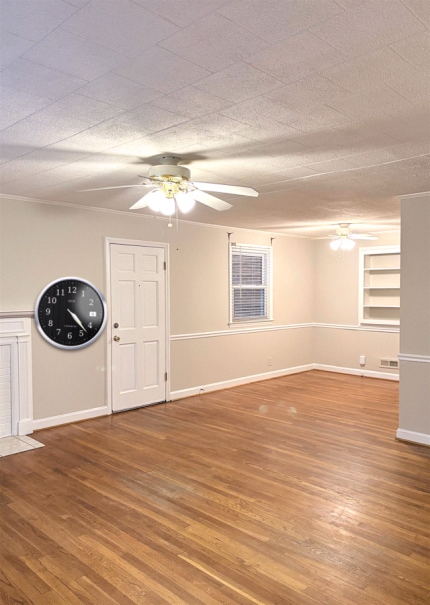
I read 4h23
